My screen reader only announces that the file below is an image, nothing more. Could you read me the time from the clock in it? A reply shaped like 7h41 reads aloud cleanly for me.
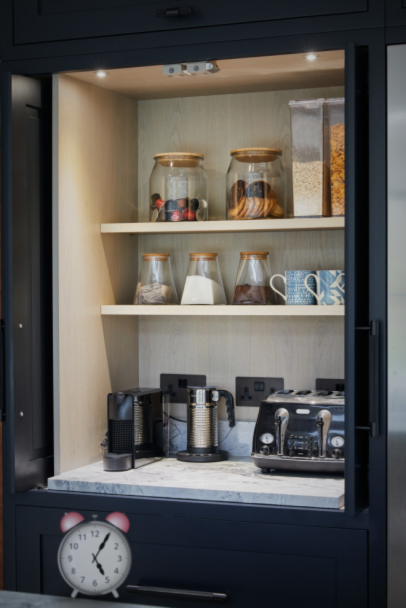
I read 5h05
